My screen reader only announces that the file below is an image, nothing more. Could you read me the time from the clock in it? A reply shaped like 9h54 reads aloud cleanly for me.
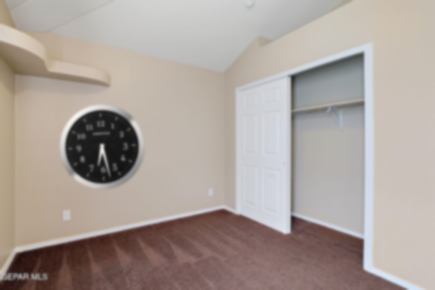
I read 6h28
